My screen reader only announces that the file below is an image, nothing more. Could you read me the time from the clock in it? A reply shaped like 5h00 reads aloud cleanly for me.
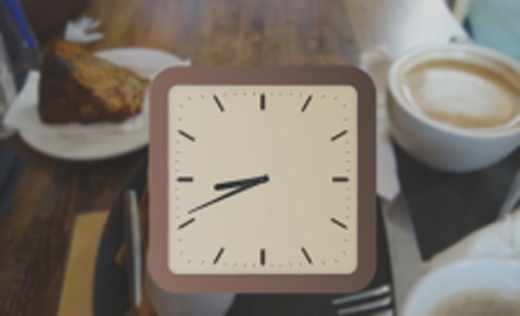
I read 8h41
